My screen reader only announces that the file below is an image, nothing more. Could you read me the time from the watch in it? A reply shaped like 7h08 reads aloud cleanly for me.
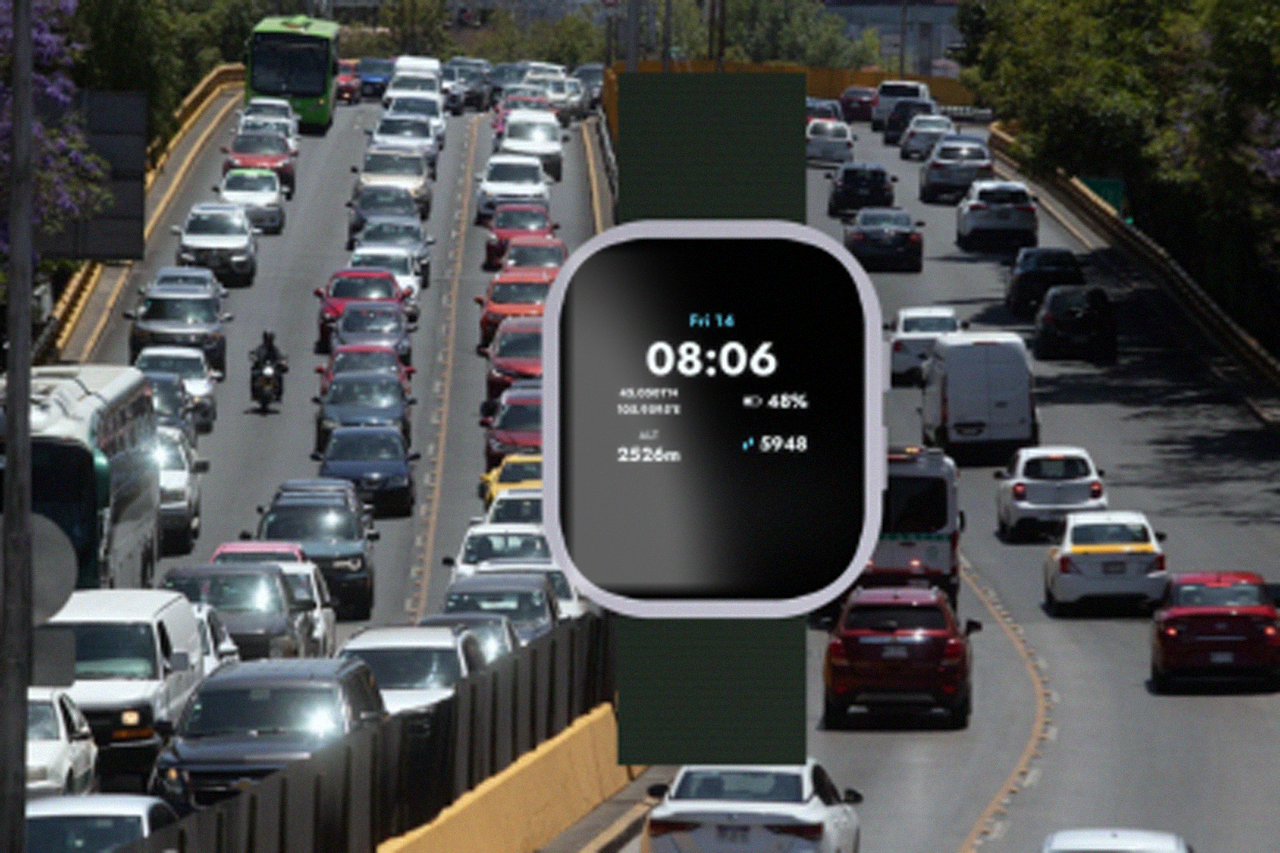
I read 8h06
